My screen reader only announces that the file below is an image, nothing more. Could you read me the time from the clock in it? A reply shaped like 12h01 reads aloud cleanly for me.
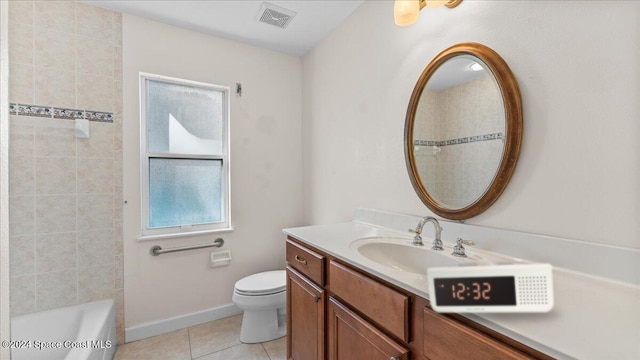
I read 12h32
